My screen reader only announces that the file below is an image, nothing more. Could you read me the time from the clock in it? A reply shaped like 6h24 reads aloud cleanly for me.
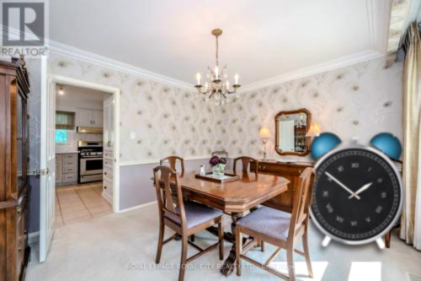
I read 1h51
